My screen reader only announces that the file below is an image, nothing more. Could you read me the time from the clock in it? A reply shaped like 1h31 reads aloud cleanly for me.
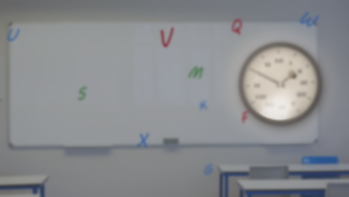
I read 1h50
